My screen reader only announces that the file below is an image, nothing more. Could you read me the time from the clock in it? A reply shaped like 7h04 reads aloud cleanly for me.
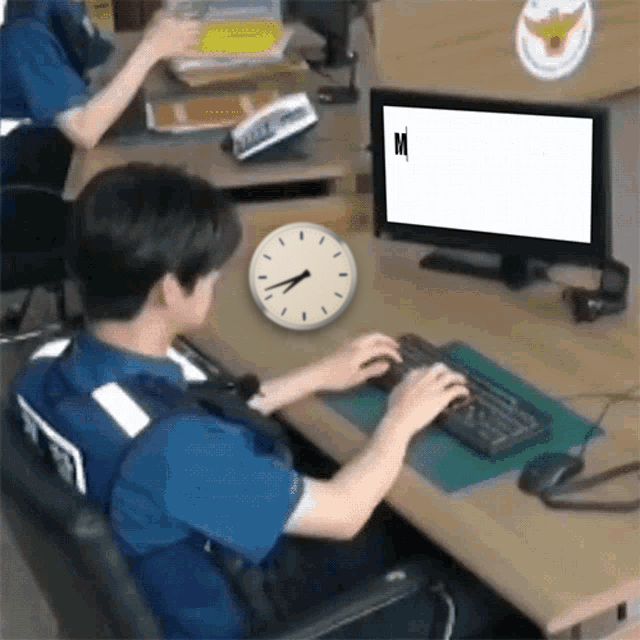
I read 7h42
